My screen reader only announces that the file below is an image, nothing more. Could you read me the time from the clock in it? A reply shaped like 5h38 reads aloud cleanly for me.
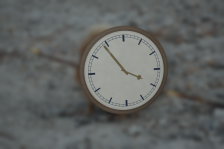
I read 3h54
